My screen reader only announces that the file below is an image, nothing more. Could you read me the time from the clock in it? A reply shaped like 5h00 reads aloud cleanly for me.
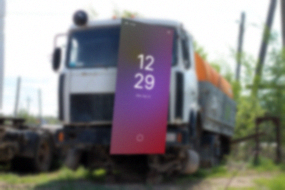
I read 12h29
